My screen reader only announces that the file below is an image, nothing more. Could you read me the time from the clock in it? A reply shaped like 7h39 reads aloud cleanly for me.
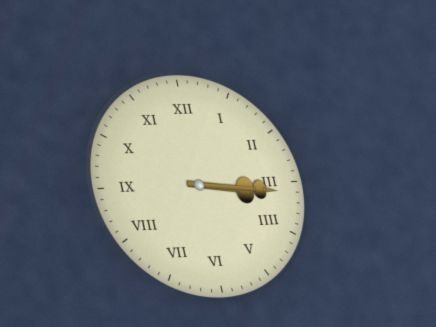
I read 3h16
